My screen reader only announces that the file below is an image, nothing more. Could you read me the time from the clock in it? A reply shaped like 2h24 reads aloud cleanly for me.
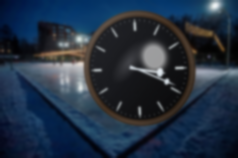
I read 3h19
